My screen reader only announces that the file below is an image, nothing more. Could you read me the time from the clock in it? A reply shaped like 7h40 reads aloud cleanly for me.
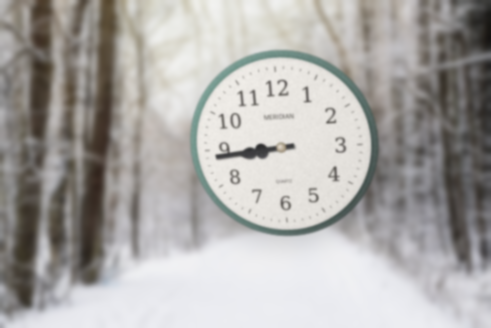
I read 8h44
